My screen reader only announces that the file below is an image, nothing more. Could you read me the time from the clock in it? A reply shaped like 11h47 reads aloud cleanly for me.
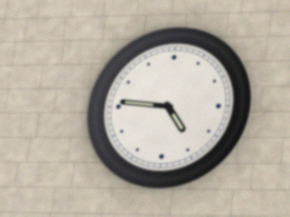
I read 4h46
